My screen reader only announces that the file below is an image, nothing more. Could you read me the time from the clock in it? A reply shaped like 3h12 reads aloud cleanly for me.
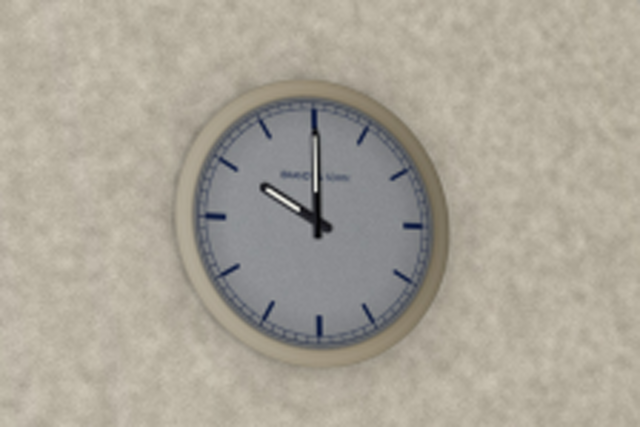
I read 10h00
